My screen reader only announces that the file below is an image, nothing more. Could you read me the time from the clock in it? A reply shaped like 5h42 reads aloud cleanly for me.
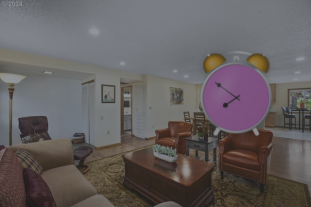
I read 7h51
